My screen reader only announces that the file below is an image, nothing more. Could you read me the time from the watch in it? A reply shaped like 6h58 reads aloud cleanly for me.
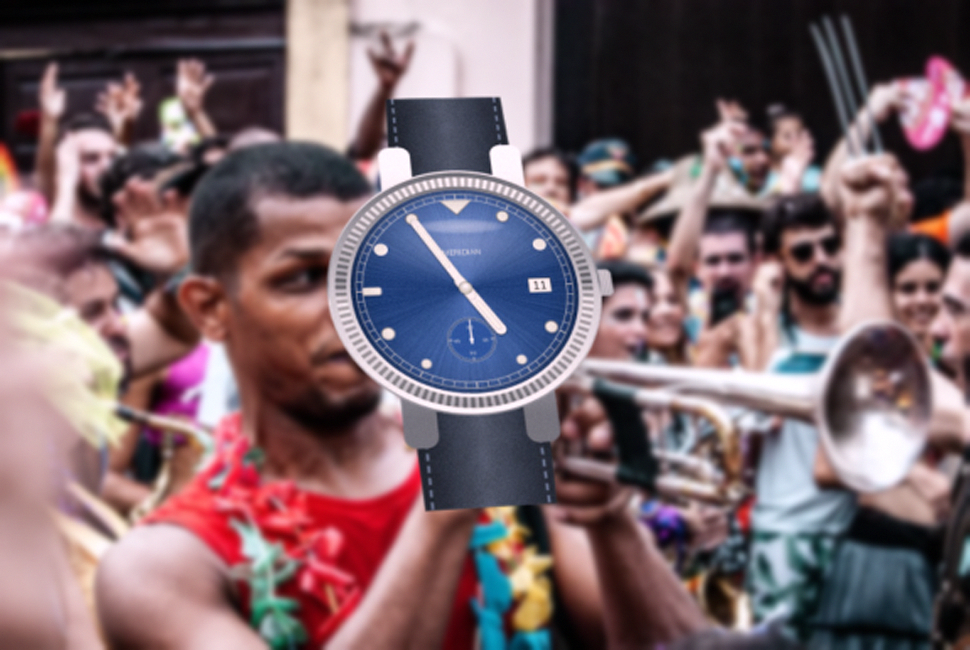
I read 4h55
